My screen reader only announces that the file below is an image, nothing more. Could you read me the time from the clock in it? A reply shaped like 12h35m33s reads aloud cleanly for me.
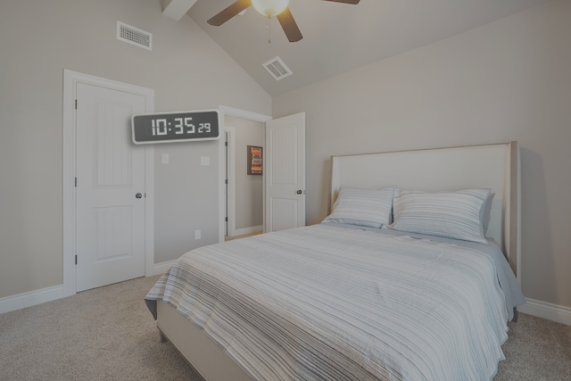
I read 10h35m29s
